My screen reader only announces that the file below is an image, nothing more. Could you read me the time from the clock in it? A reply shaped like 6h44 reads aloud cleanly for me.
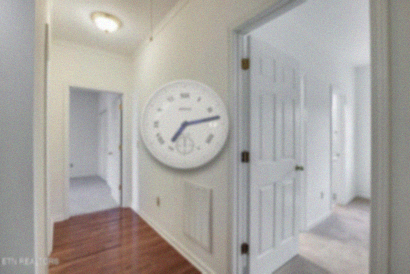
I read 7h13
